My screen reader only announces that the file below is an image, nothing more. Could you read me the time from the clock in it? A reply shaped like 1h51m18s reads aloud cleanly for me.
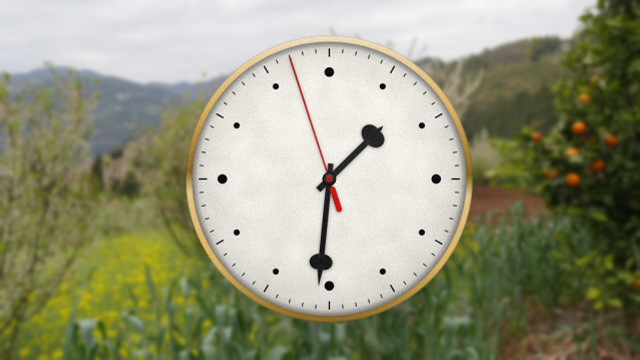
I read 1h30m57s
